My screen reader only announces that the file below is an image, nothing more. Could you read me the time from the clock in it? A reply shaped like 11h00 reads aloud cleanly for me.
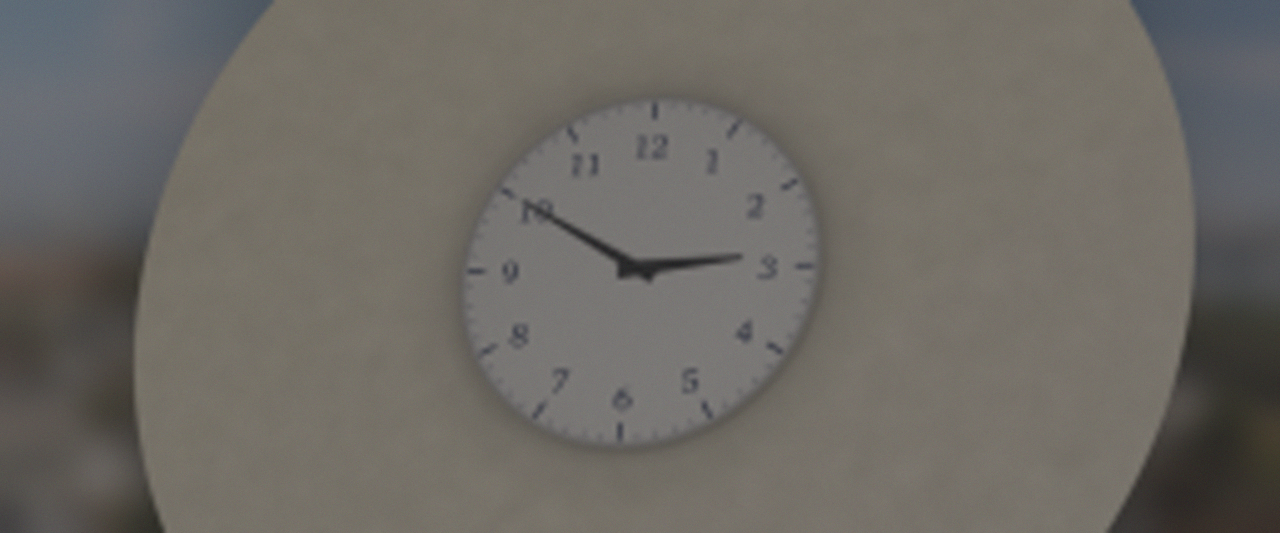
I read 2h50
